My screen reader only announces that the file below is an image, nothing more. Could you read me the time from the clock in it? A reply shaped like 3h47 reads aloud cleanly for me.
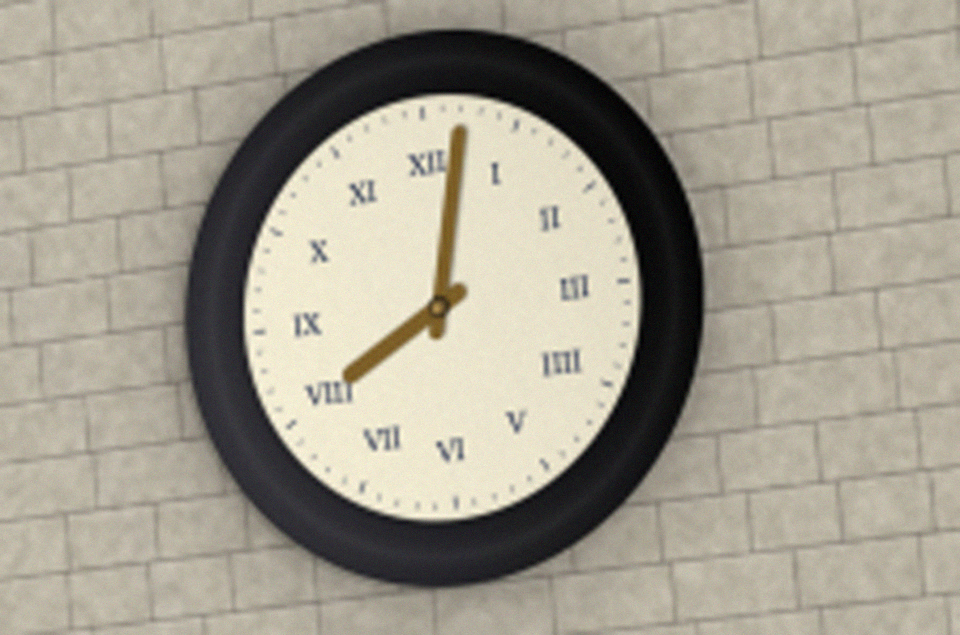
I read 8h02
